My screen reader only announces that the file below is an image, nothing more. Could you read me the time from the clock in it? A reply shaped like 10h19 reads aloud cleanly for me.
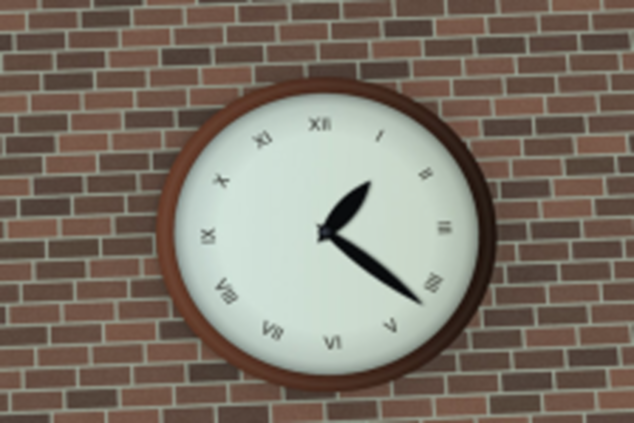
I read 1h22
